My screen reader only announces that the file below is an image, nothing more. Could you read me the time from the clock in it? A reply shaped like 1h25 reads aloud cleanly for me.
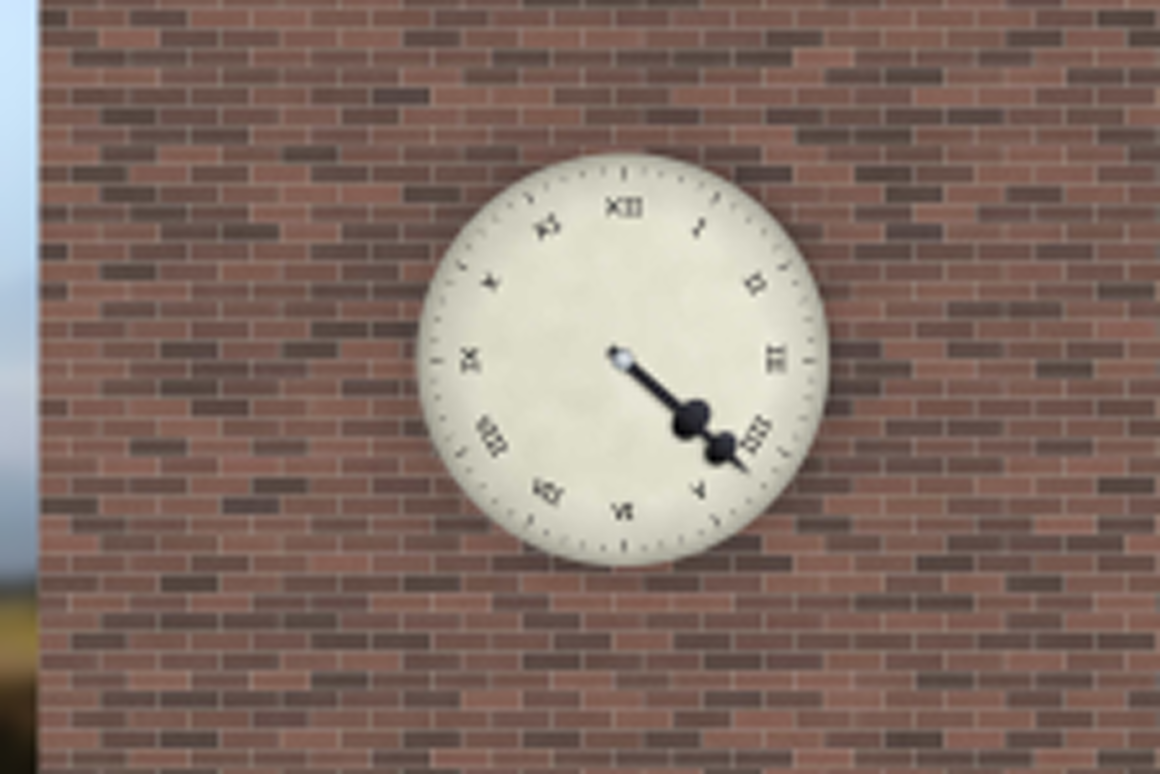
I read 4h22
